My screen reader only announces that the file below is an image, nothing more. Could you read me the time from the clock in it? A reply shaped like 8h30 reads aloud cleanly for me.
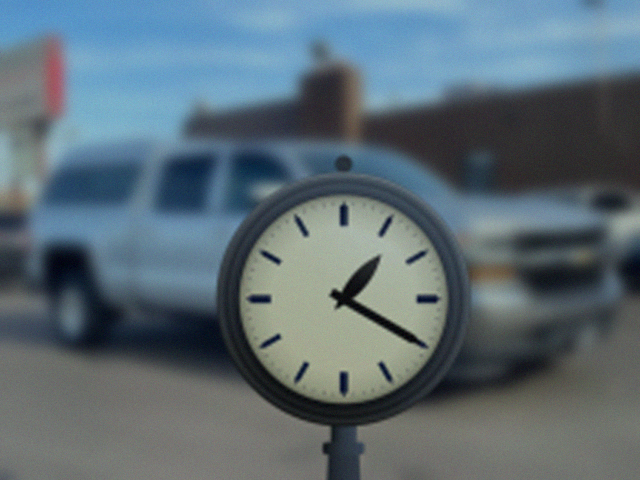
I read 1h20
